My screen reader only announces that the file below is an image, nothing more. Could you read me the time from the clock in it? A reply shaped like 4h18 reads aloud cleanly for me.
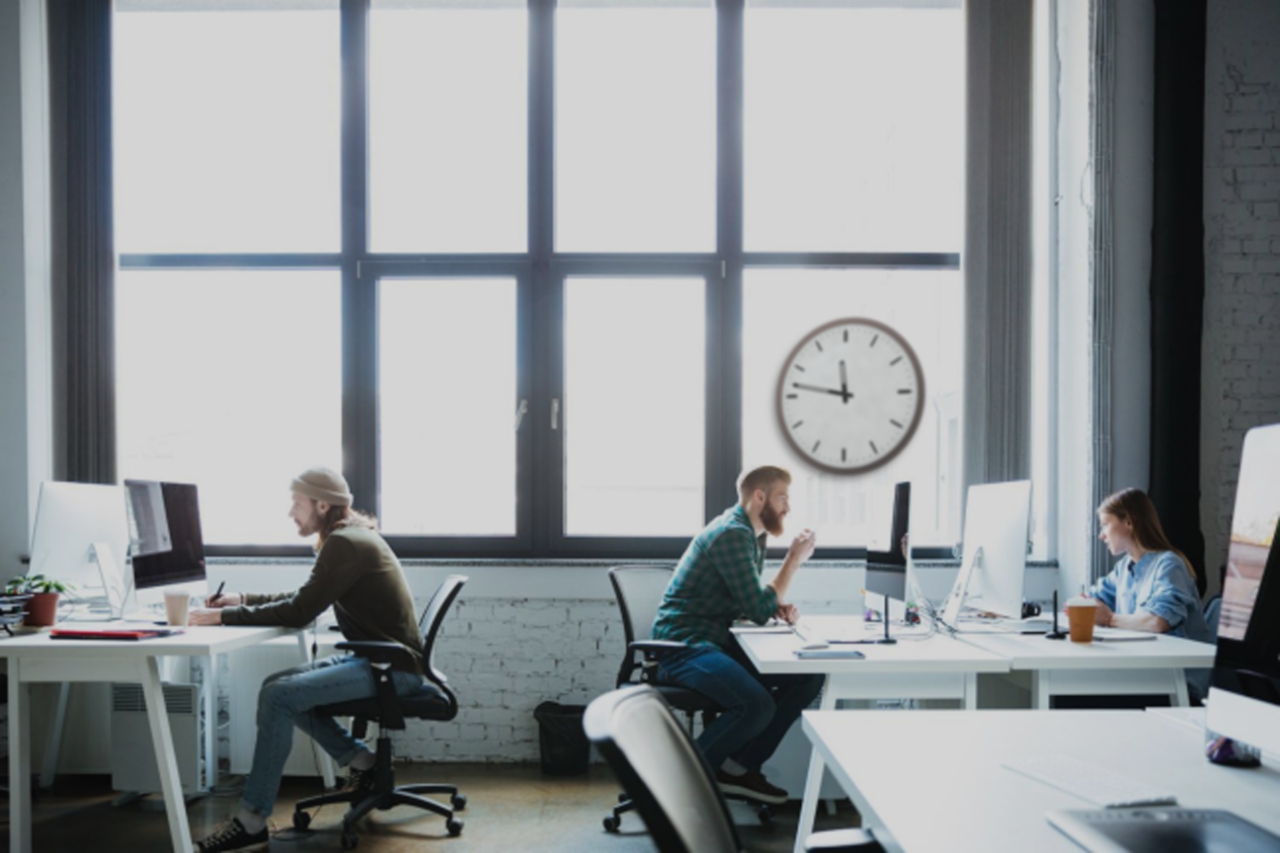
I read 11h47
